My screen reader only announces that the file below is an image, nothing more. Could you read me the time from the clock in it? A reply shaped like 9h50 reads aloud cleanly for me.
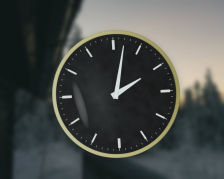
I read 2h02
